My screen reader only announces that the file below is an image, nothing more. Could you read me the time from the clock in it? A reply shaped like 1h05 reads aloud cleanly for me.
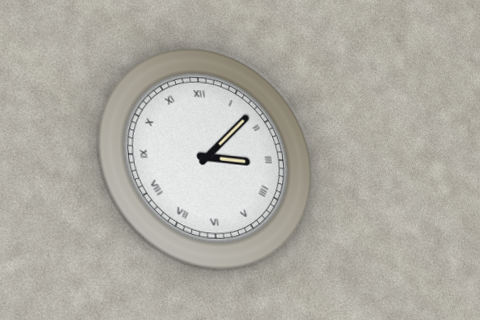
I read 3h08
